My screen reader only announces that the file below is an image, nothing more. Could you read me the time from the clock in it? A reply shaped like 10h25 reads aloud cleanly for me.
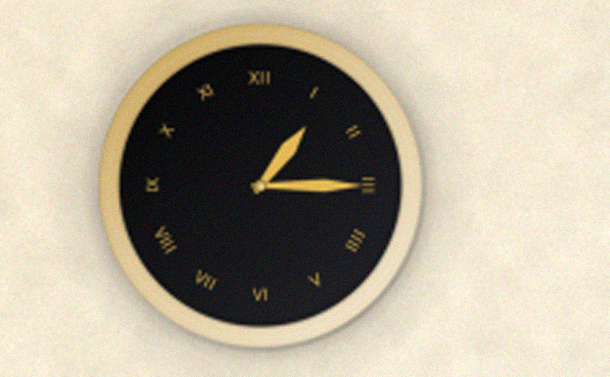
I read 1h15
